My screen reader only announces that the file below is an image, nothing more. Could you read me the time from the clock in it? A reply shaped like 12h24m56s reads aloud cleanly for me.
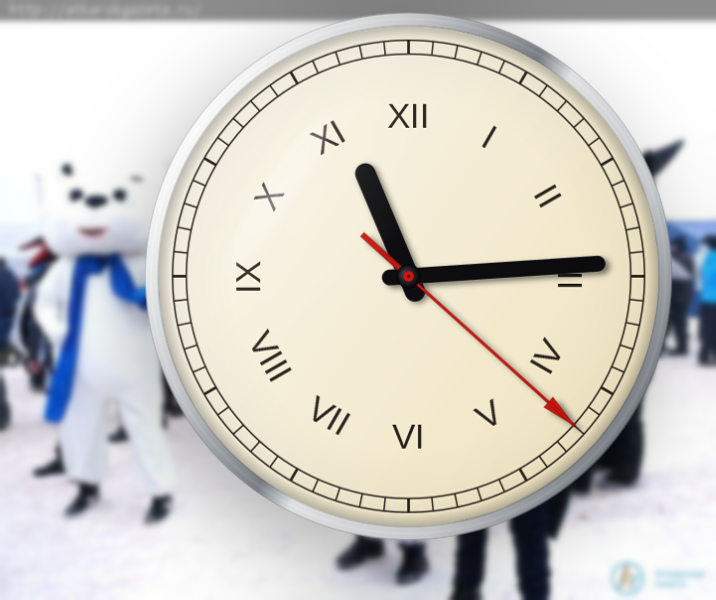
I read 11h14m22s
